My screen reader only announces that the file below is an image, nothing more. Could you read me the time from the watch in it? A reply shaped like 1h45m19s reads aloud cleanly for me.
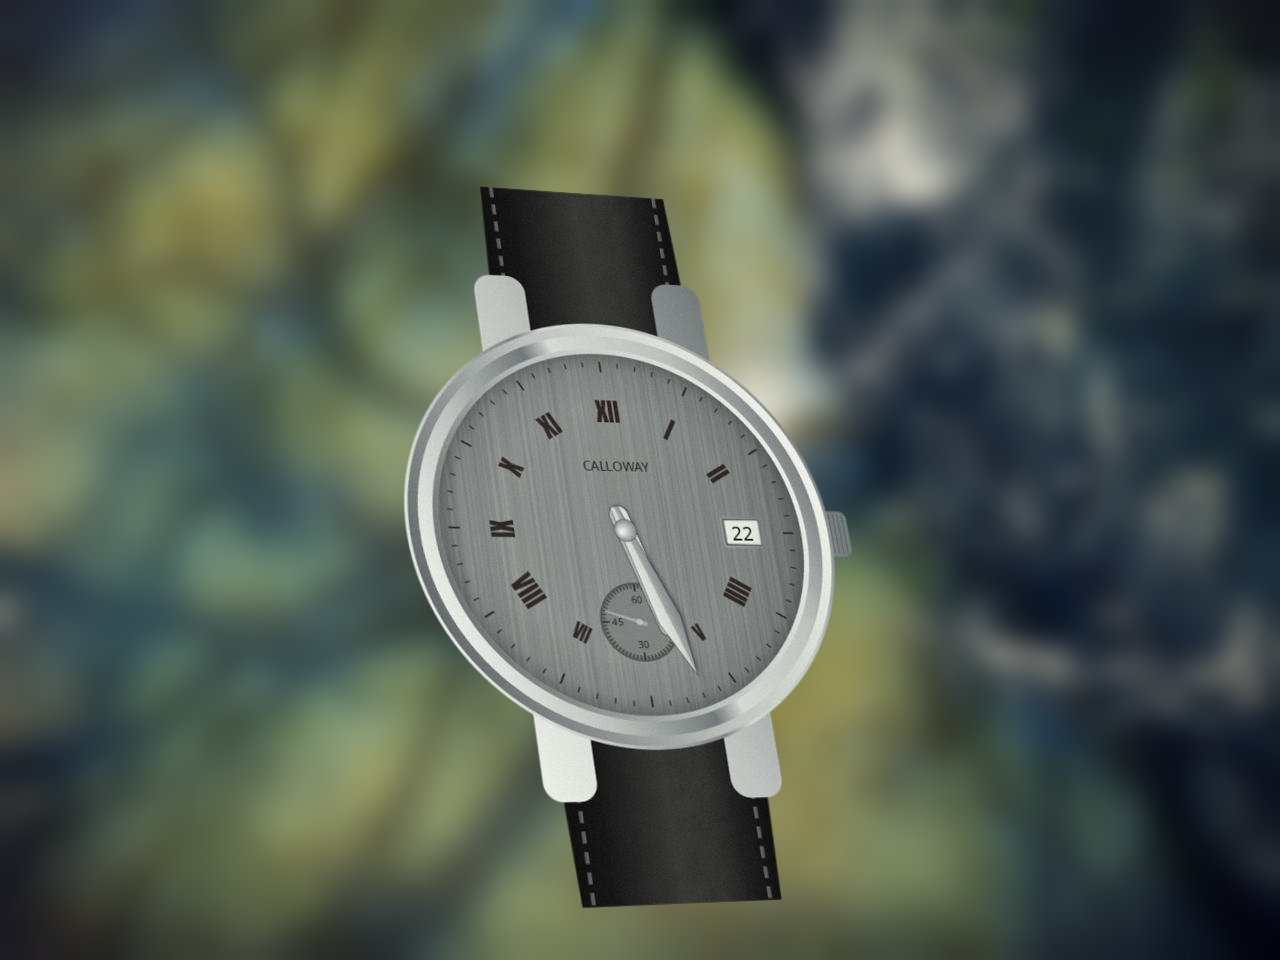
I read 5h26m48s
